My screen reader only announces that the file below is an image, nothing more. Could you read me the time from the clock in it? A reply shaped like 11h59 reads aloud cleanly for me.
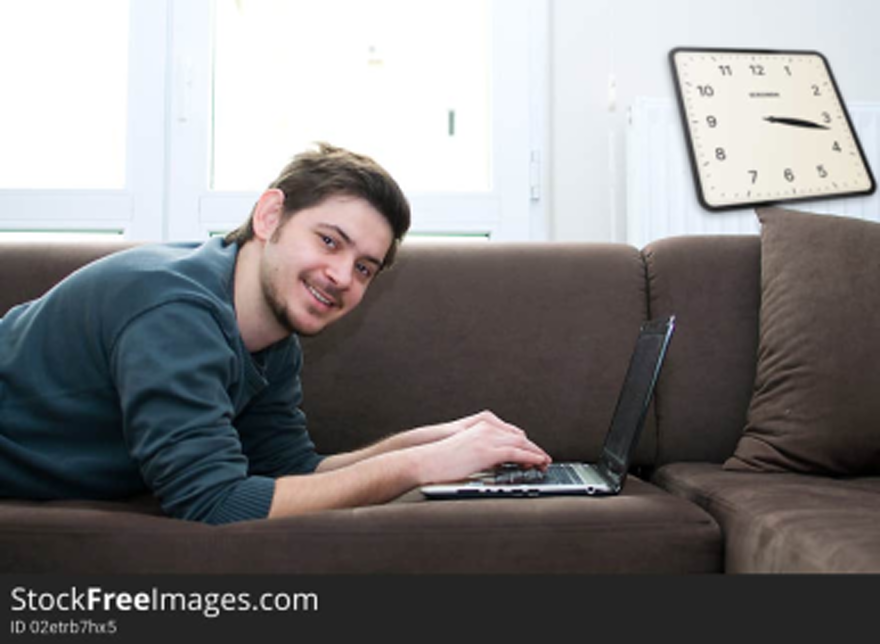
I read 3h17
